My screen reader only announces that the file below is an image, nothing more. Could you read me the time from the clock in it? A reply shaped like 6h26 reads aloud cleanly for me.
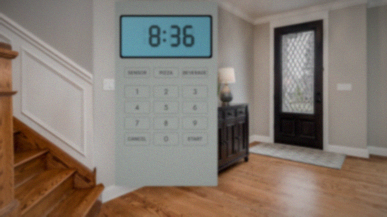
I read 8h36
